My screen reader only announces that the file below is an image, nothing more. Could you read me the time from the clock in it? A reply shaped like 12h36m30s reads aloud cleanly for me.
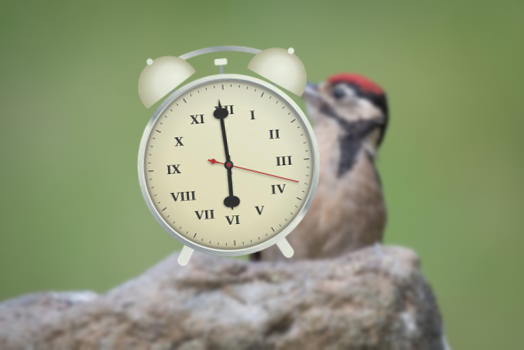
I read 5h59m18s
